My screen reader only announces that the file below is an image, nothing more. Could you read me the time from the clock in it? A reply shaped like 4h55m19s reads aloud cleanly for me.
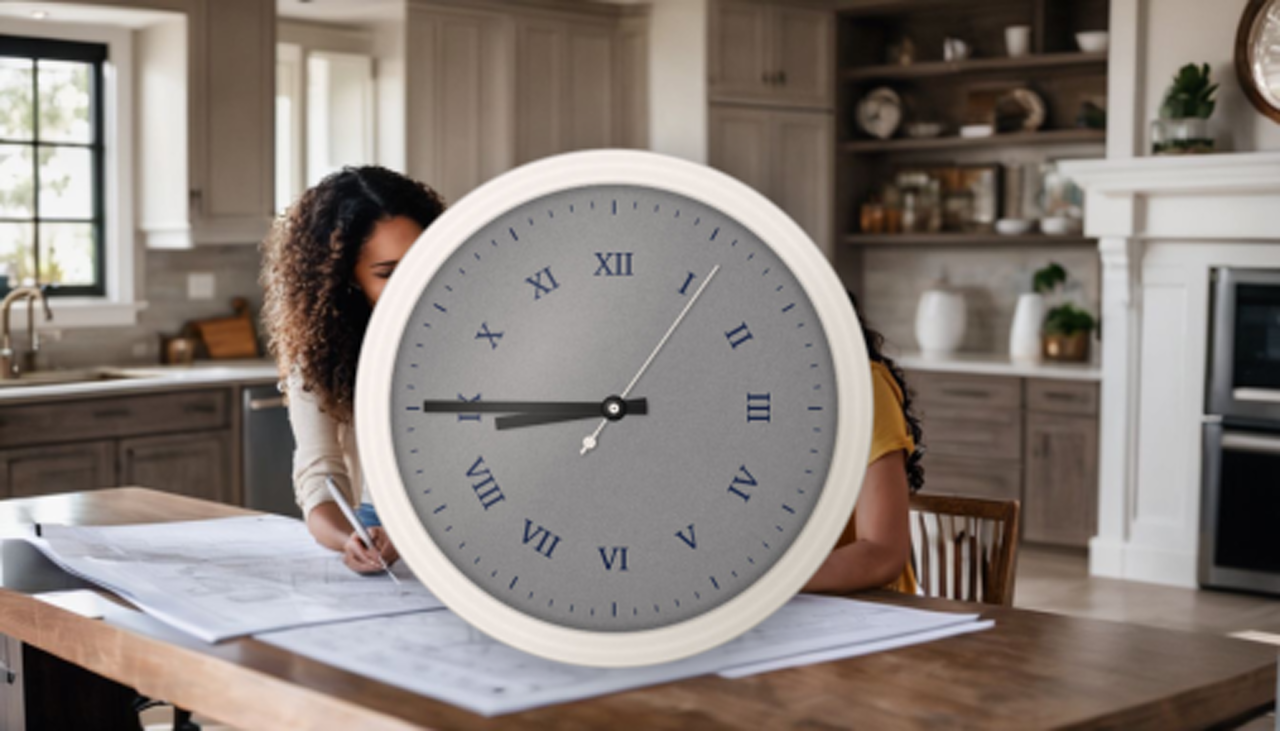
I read 8h45m06s
